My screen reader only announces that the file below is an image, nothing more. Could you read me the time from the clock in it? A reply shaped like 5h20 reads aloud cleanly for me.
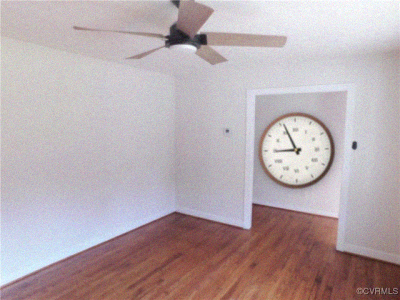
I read 8h56
